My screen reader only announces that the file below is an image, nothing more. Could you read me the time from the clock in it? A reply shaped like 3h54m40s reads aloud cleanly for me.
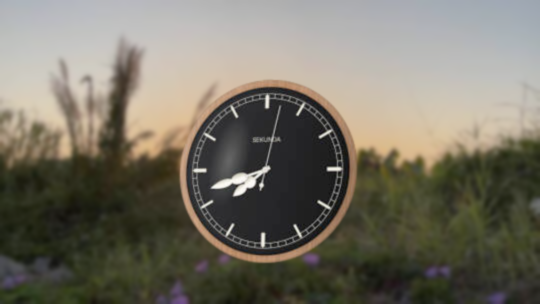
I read 7h42m02s
